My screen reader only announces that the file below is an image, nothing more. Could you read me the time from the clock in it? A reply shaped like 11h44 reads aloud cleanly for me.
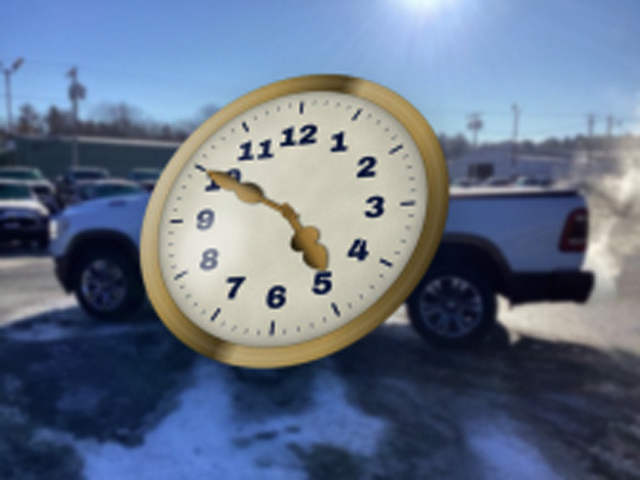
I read 4h50
